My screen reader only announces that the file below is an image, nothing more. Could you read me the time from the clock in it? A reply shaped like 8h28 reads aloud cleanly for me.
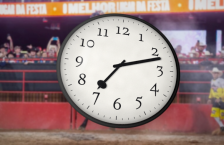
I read 7h12
